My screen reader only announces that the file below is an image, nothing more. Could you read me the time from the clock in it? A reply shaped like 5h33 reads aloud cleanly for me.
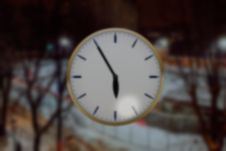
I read 5h55
